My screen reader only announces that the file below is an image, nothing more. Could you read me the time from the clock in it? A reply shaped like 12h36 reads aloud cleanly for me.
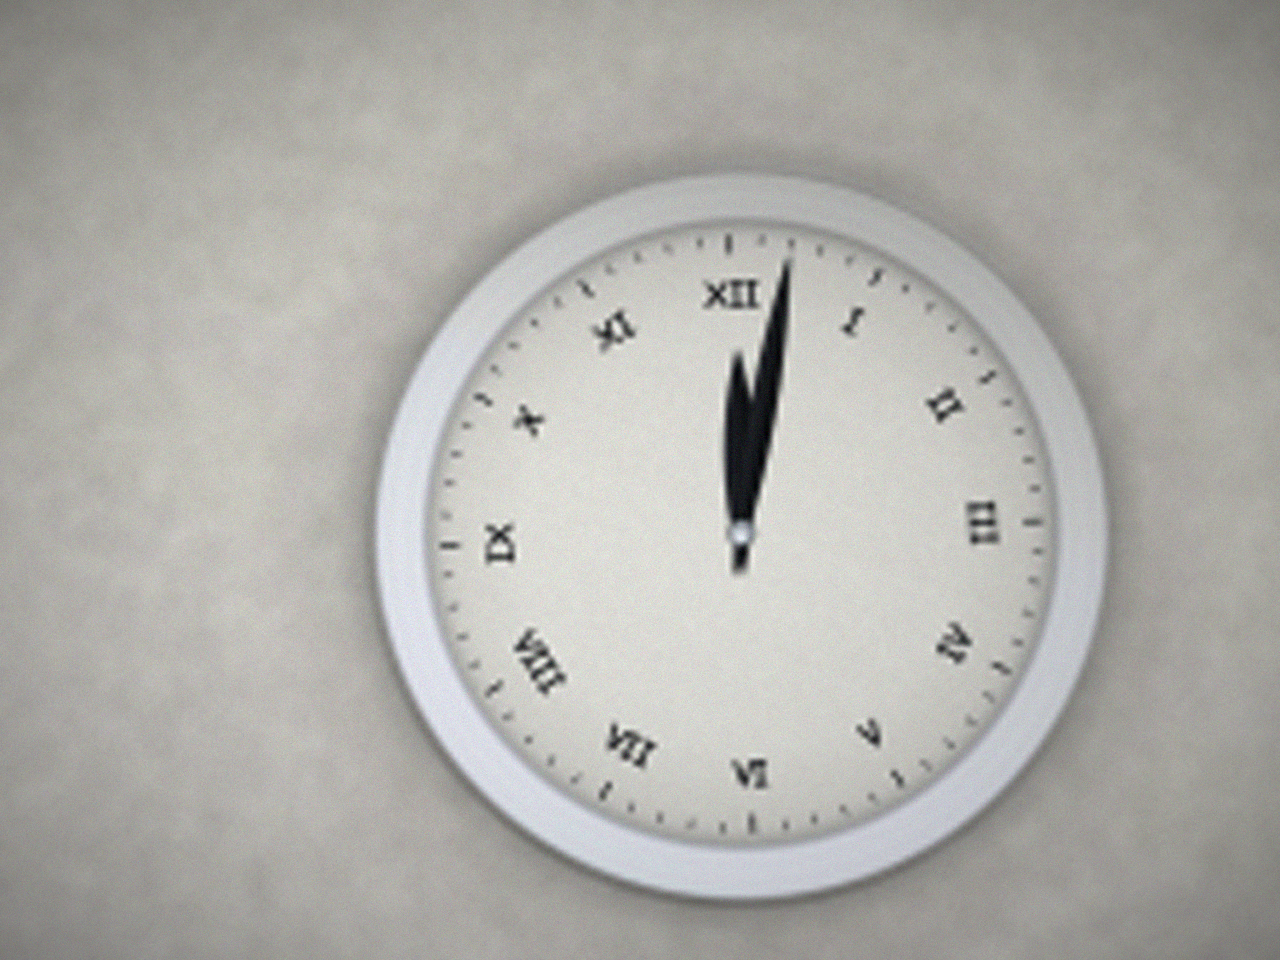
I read 12h02
